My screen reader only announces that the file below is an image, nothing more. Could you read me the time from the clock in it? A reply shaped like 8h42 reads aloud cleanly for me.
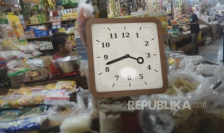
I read 3h42
